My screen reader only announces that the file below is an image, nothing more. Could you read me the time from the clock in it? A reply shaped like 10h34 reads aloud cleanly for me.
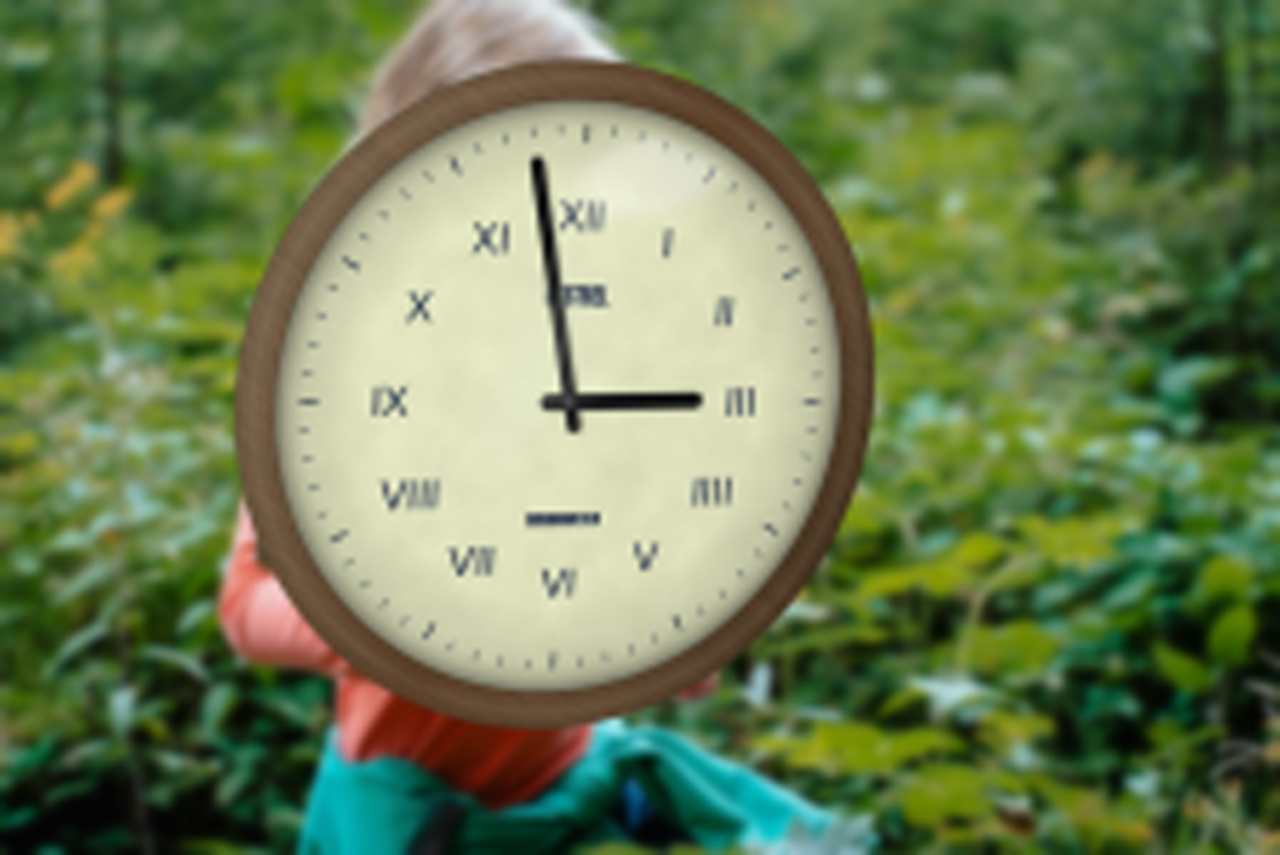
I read 2h58
